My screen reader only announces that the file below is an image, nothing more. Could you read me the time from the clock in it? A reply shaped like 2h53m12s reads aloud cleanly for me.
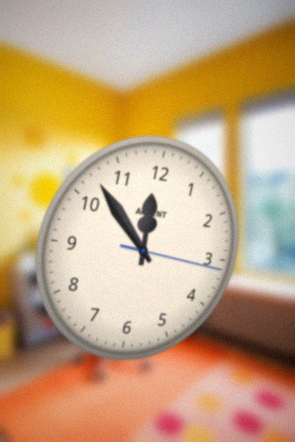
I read 11h52m16s
